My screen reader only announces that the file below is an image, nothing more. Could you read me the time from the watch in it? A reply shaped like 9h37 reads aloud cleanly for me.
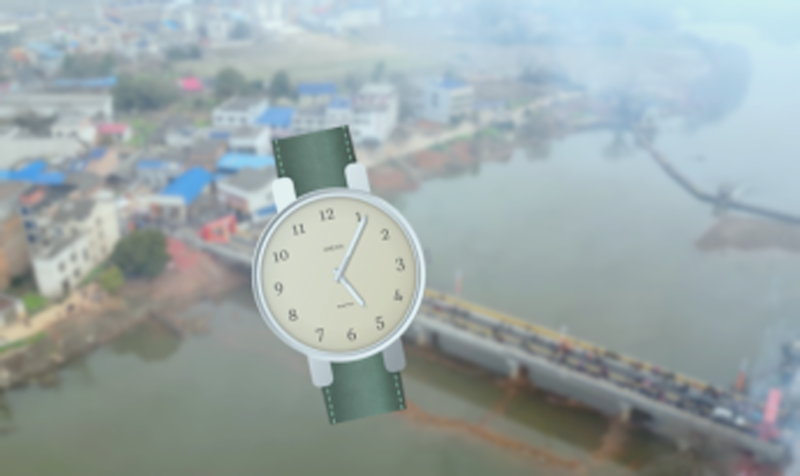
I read 5h06
